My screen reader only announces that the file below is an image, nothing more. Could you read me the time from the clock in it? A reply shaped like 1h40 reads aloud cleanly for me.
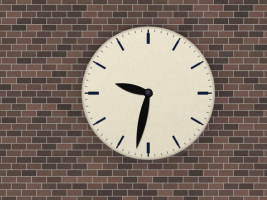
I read 9h32
